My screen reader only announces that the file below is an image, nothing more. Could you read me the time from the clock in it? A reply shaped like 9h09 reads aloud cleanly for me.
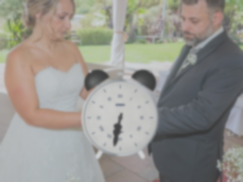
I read 6h32
